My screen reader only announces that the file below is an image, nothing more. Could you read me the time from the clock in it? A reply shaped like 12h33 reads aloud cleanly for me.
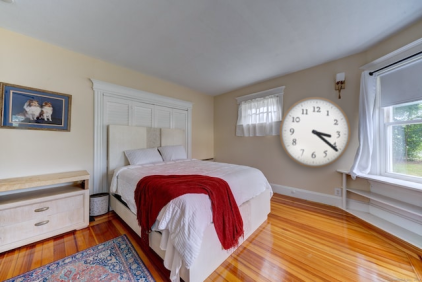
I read 3h21
